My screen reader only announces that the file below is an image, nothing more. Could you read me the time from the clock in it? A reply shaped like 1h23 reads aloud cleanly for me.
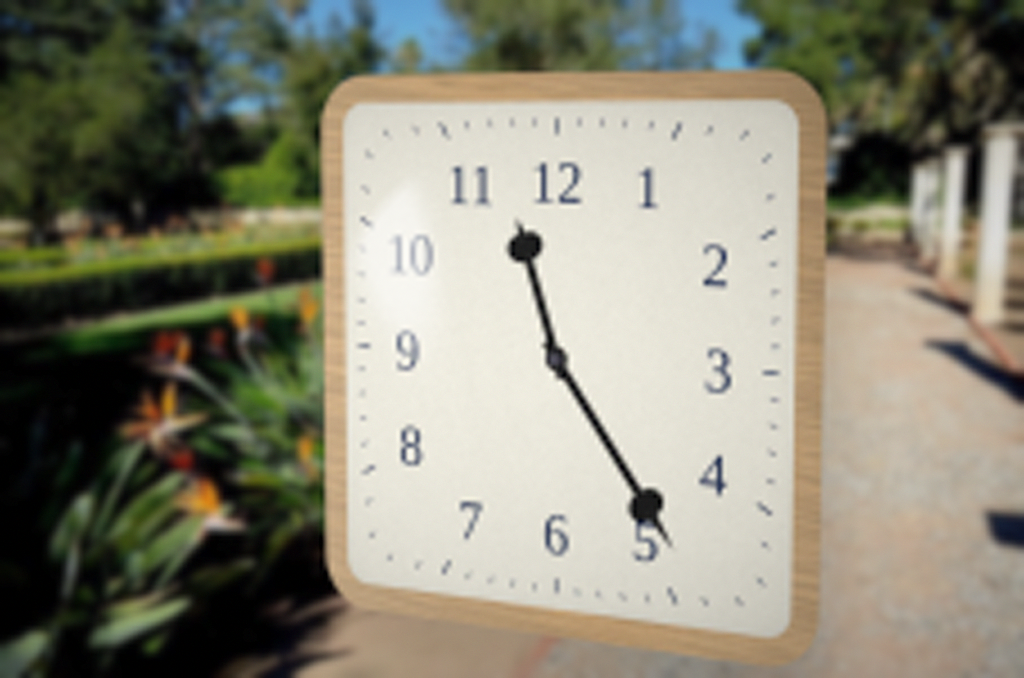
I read 11h24
